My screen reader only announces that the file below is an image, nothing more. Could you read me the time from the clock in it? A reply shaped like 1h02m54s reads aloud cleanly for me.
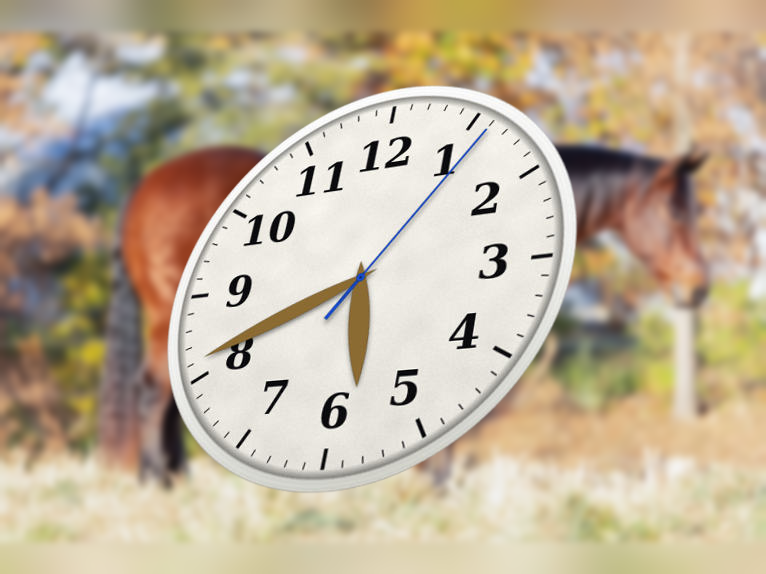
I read 5h41m06s
